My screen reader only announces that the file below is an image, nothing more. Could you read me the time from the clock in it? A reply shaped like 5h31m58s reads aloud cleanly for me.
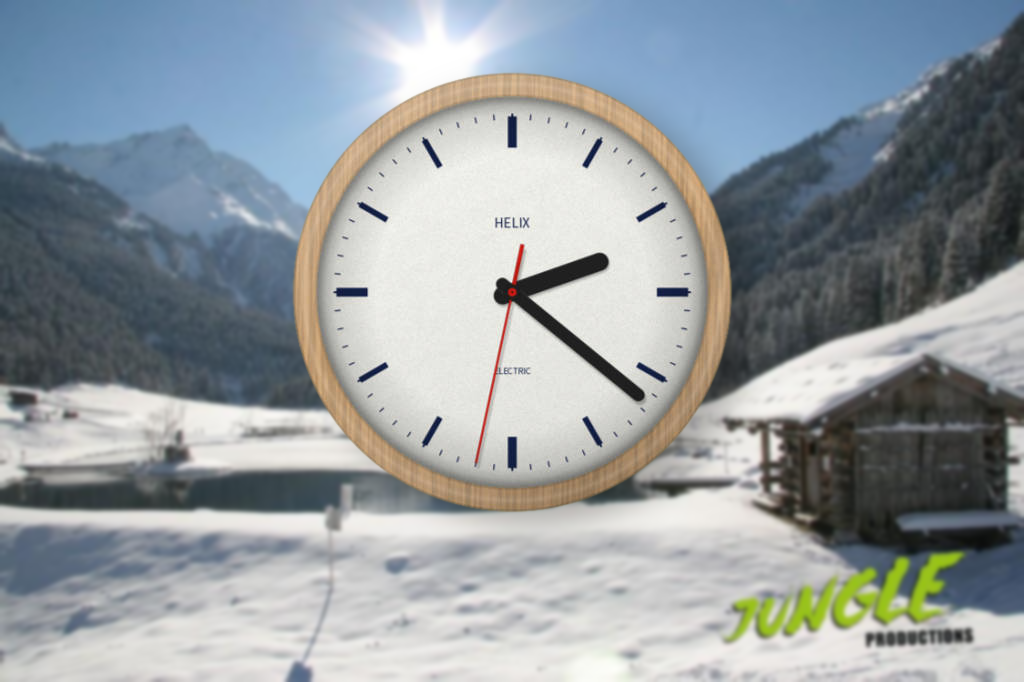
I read 2h21m32s
